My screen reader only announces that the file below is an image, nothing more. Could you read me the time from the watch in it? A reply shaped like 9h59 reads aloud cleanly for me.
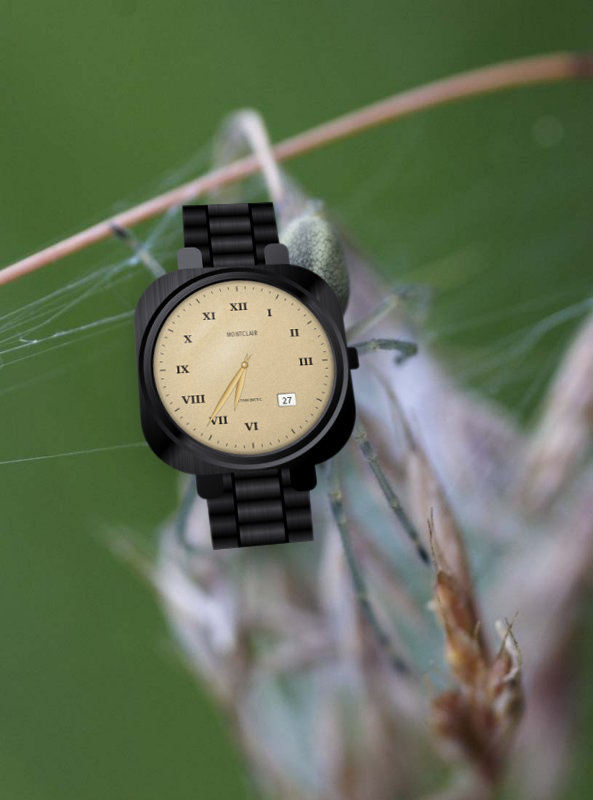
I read 6h36
